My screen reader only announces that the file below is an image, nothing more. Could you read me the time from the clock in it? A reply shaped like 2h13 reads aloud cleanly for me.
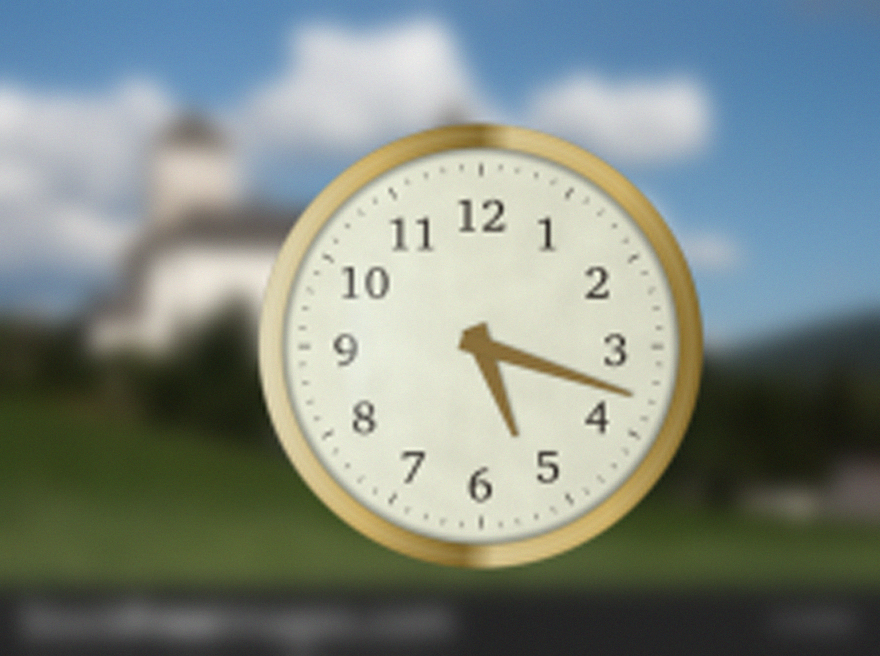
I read 5h18
